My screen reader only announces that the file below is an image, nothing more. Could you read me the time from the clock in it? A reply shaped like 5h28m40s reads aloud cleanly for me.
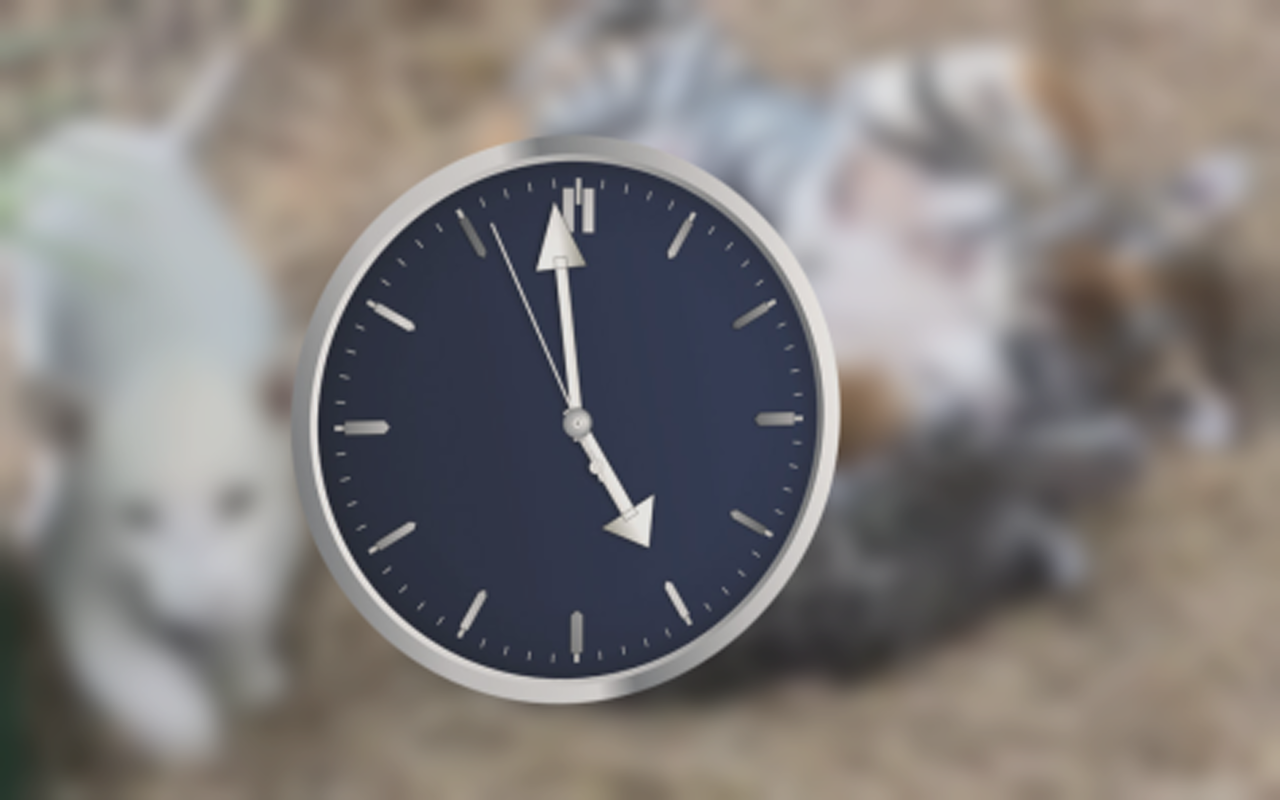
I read 4h58m56s
